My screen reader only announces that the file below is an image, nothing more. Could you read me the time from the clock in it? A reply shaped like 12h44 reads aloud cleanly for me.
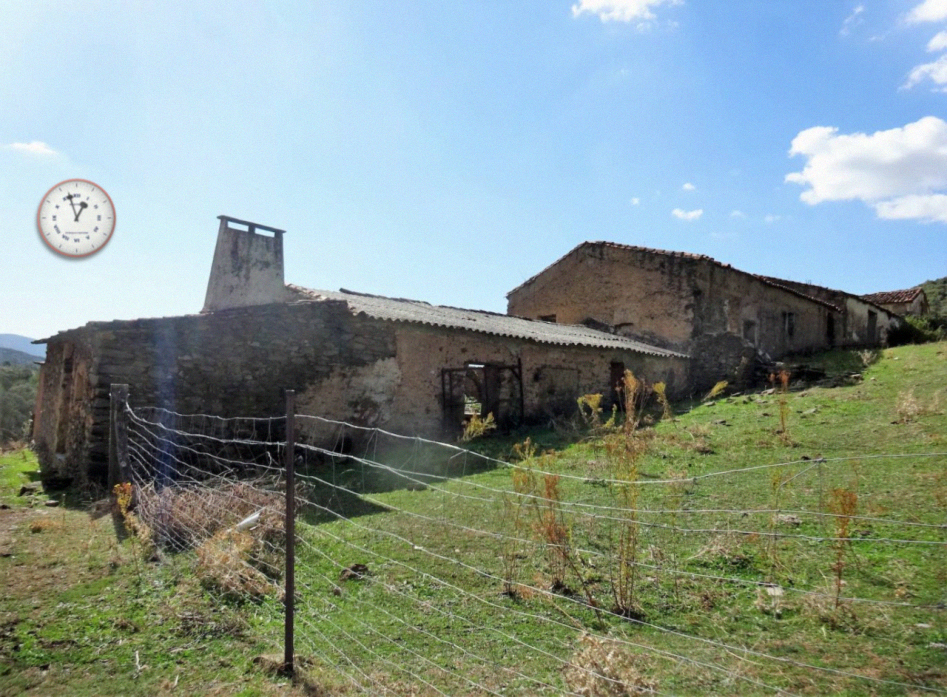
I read 12h57
